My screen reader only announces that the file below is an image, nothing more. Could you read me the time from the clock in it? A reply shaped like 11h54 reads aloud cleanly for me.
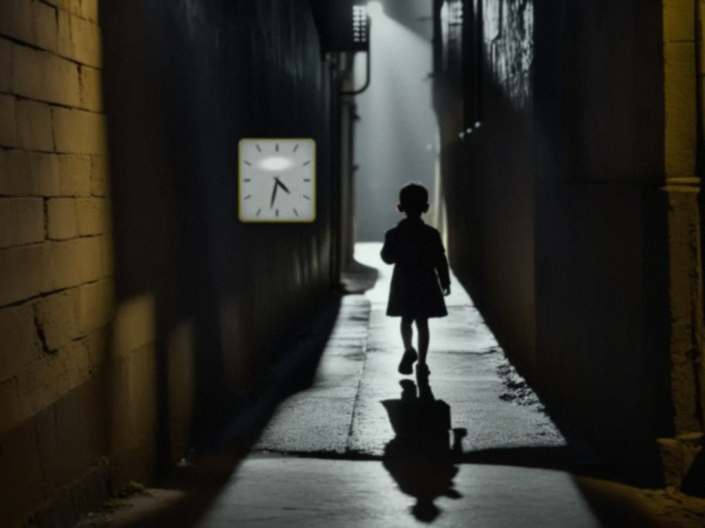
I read 4h32
